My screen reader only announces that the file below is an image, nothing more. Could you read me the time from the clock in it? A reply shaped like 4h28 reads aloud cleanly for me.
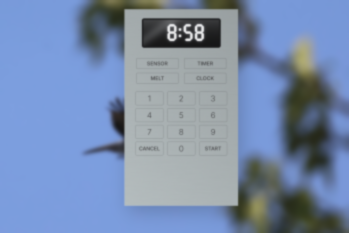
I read 8h58
